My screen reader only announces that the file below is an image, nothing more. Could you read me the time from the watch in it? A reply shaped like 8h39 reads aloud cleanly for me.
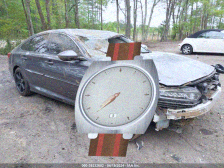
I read 7h37
